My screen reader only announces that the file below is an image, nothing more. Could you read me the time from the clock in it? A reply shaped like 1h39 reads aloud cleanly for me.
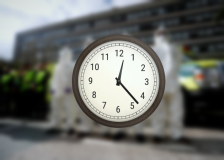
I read 12h23
